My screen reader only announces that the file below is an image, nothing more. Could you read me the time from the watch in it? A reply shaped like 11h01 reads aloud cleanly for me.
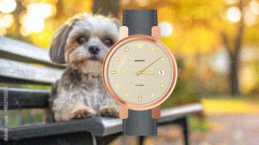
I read 3h09
